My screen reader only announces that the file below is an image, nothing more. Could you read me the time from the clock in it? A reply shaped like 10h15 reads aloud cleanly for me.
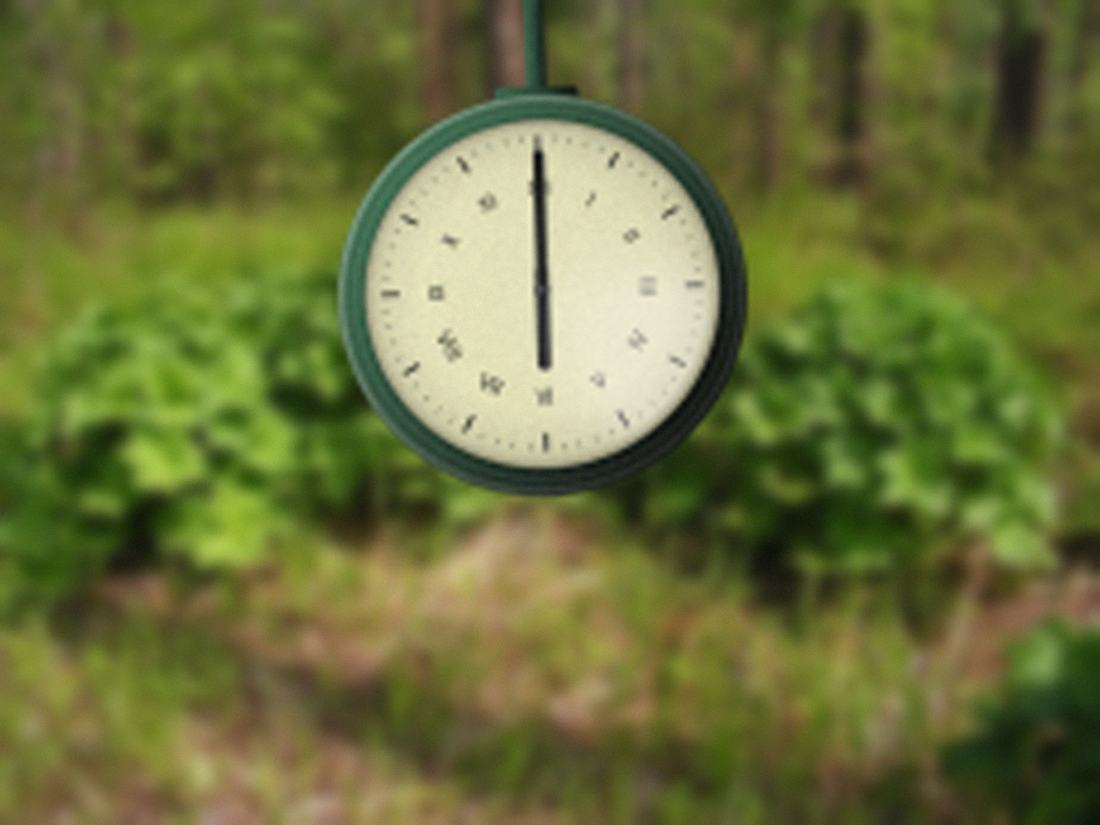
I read 6h00
